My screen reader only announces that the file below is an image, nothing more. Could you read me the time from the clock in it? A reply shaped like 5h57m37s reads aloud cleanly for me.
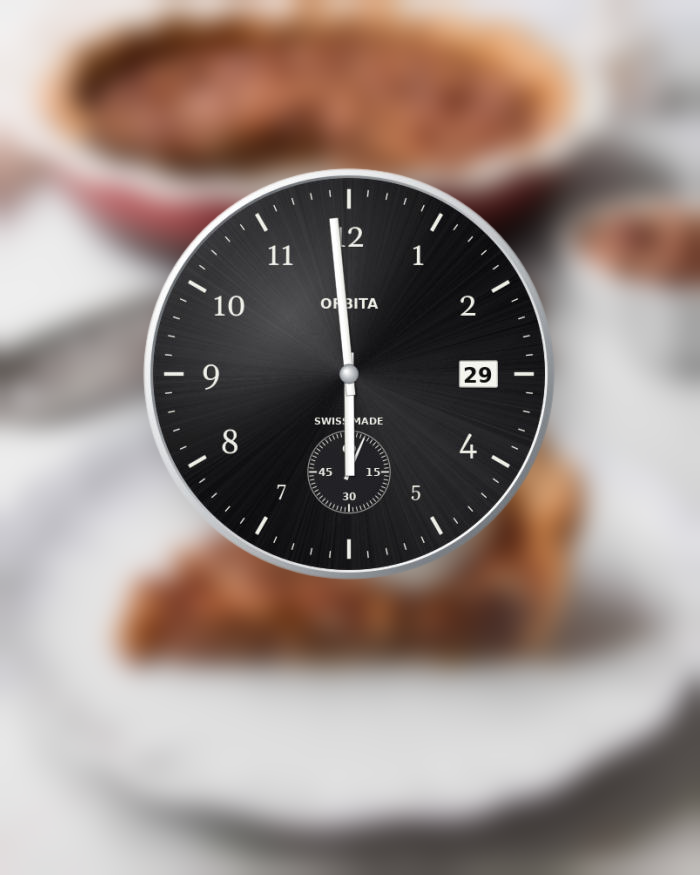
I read 5h59m04s
